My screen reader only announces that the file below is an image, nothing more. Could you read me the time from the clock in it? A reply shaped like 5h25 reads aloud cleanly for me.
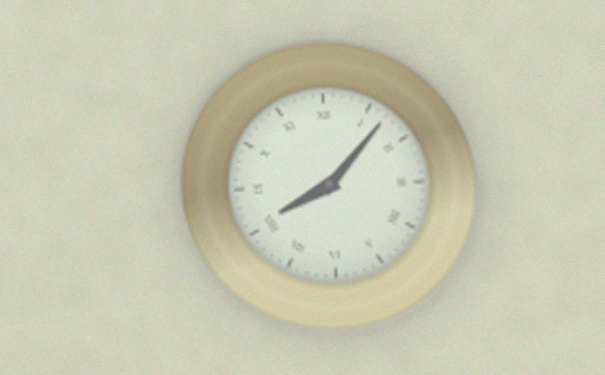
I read 8h07
